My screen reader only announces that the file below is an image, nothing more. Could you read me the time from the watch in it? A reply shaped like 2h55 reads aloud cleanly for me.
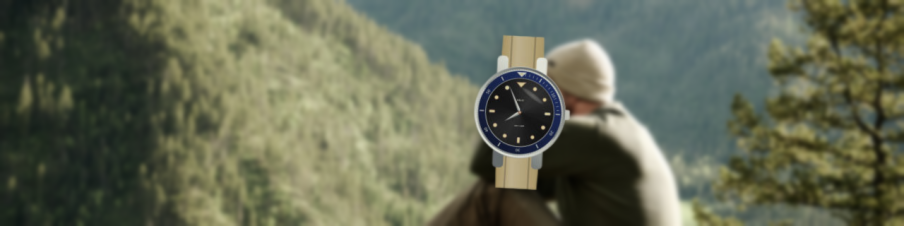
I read 7h56
